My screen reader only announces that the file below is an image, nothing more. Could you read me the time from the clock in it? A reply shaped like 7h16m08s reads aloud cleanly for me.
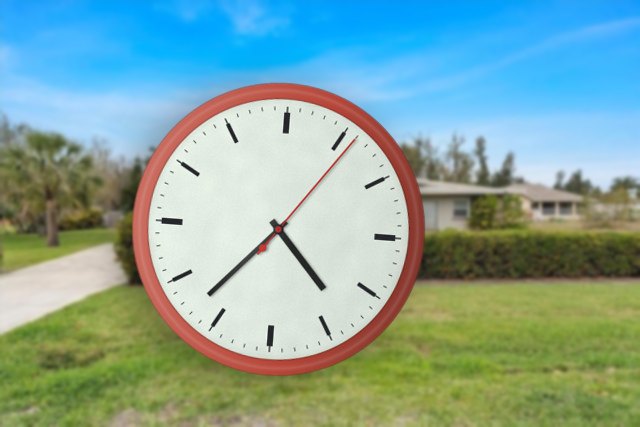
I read 4h37m06s
